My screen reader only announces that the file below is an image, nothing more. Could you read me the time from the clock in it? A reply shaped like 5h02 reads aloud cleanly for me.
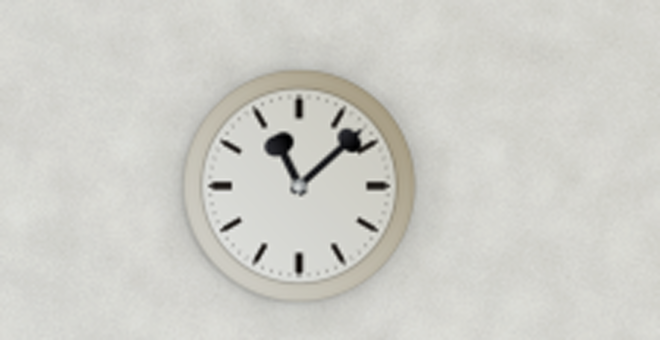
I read 11h08
